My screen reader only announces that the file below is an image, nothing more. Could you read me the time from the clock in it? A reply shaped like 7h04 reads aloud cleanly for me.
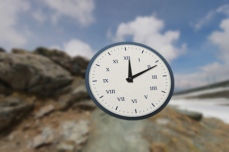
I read 12h11
